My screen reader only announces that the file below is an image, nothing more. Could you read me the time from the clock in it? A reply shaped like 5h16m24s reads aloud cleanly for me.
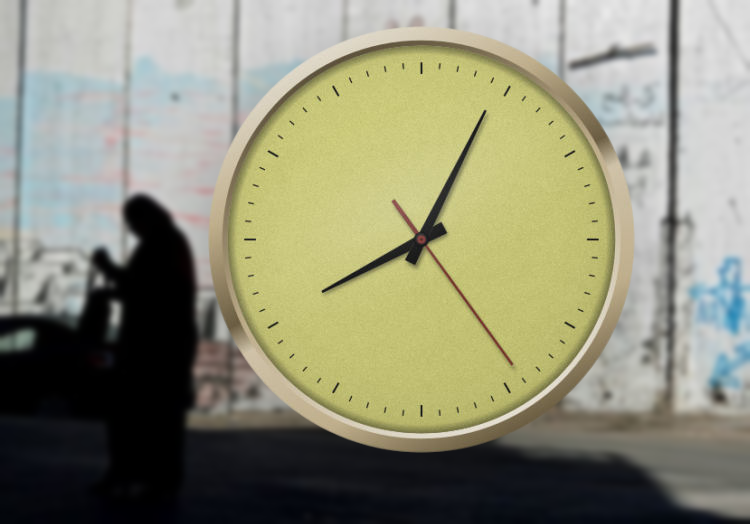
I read 8h04m24s
